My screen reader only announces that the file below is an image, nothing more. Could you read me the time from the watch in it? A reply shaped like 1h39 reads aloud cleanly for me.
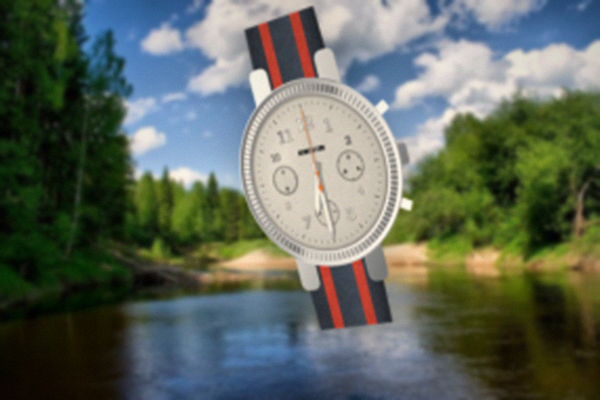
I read 6h30
